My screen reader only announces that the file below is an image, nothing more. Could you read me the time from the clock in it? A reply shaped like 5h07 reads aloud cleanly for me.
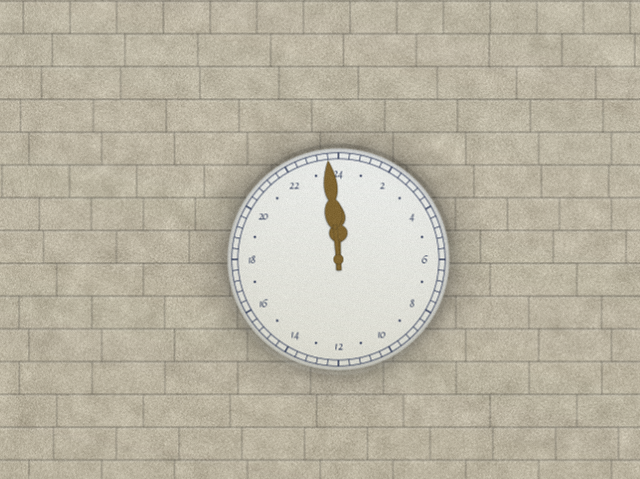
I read 23h59
